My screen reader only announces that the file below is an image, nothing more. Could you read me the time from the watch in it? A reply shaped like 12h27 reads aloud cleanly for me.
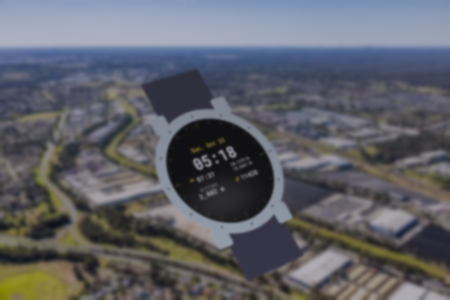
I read 5h18
